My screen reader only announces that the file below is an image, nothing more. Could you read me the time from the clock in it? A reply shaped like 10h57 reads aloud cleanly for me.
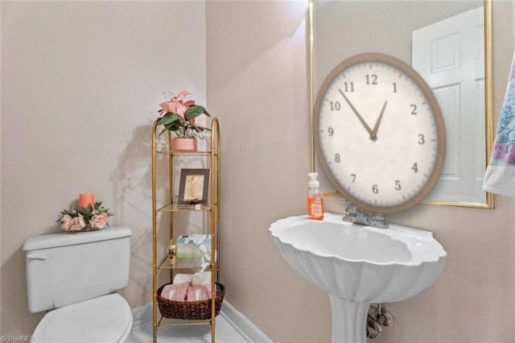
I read 12h53
